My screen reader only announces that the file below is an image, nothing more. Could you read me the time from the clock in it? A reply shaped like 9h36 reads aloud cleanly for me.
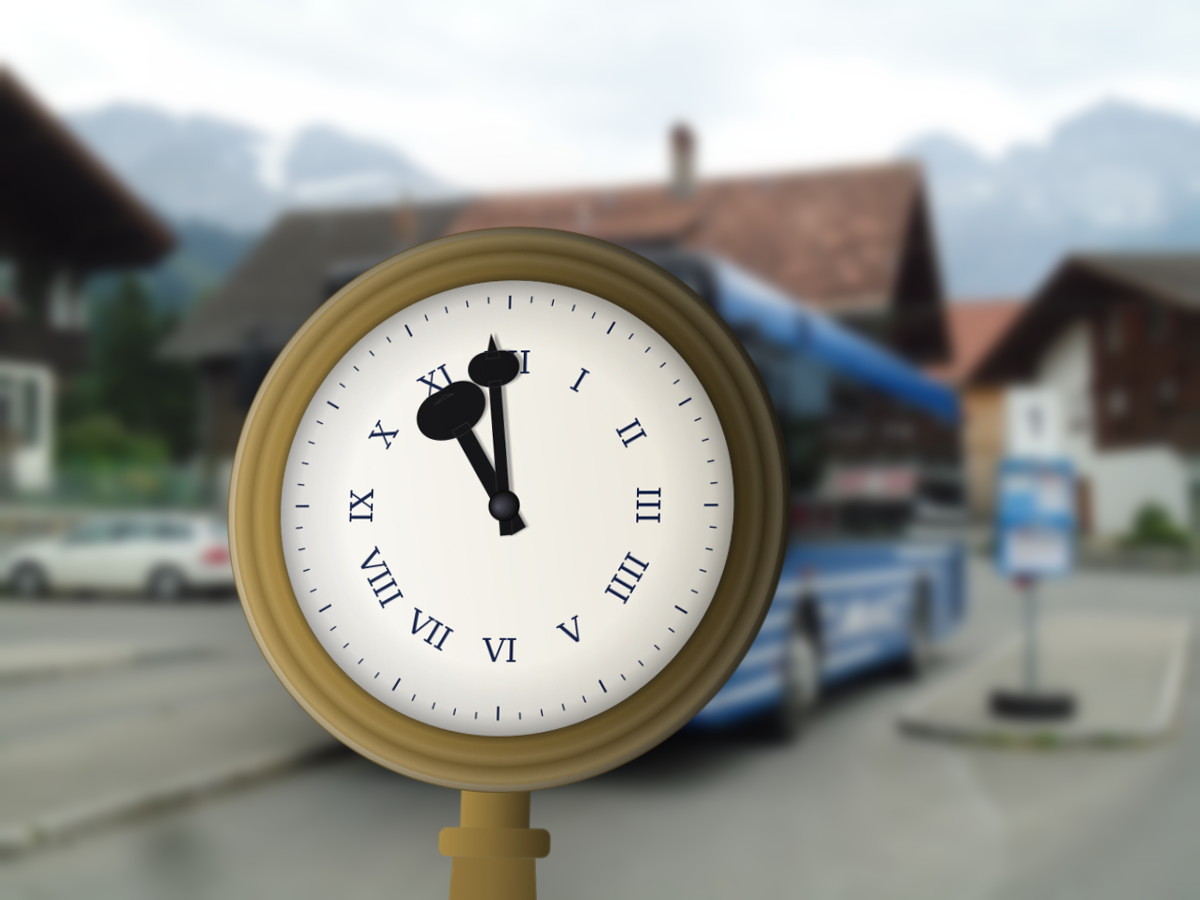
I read 10h59
